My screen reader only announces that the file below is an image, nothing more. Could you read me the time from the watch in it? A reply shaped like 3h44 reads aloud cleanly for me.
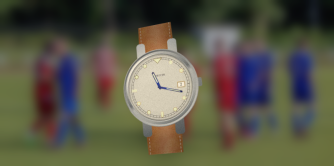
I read 11h18
